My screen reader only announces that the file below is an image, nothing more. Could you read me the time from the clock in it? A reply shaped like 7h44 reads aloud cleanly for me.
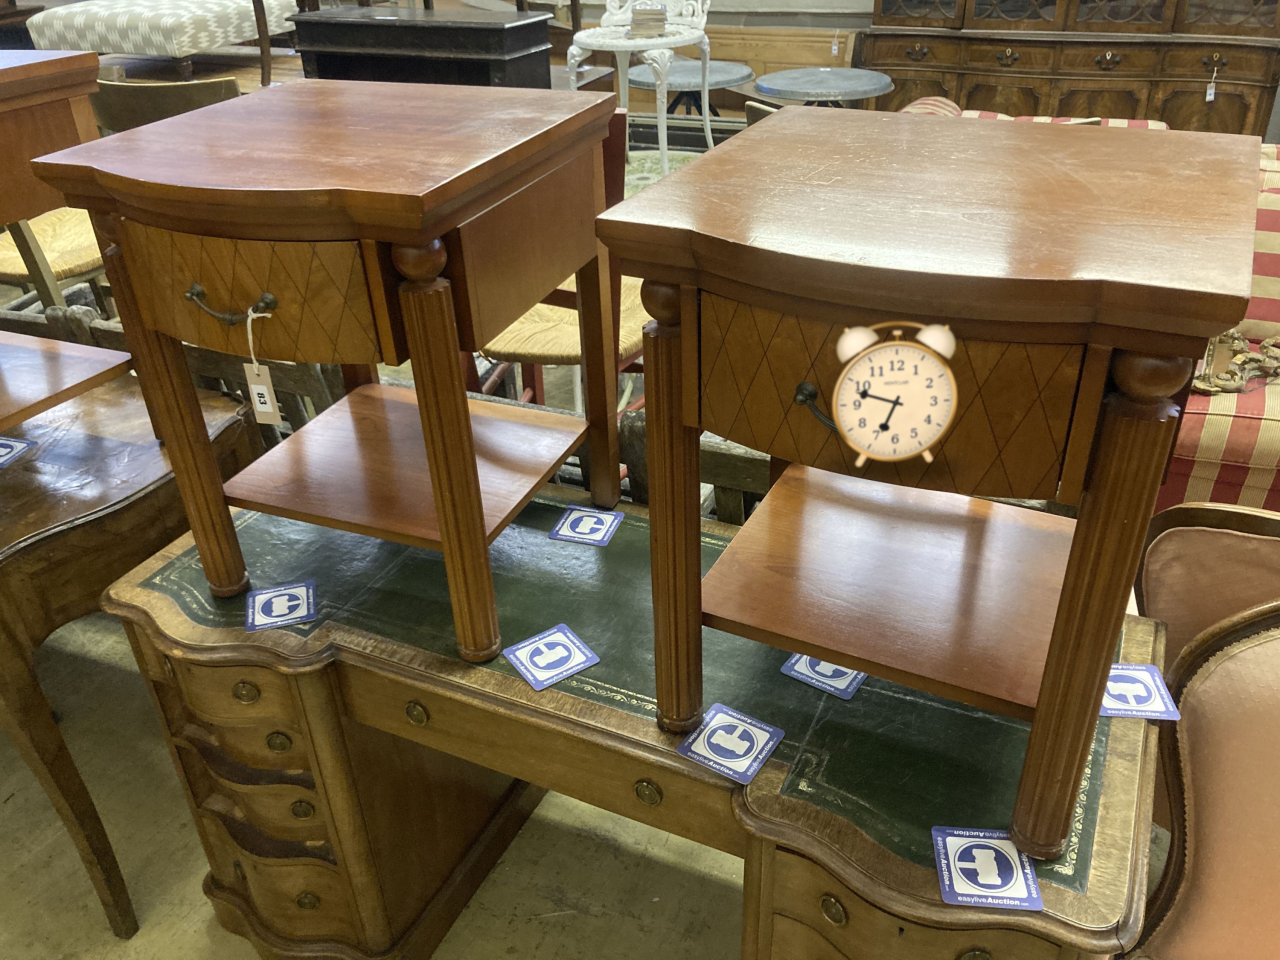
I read 6h48
